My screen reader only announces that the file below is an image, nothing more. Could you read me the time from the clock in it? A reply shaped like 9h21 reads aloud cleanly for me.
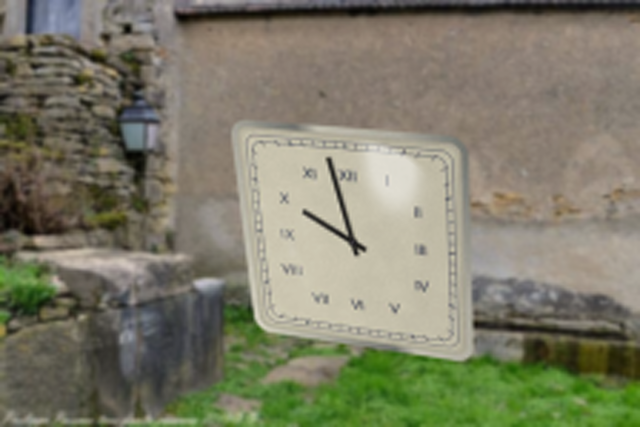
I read 9h58
